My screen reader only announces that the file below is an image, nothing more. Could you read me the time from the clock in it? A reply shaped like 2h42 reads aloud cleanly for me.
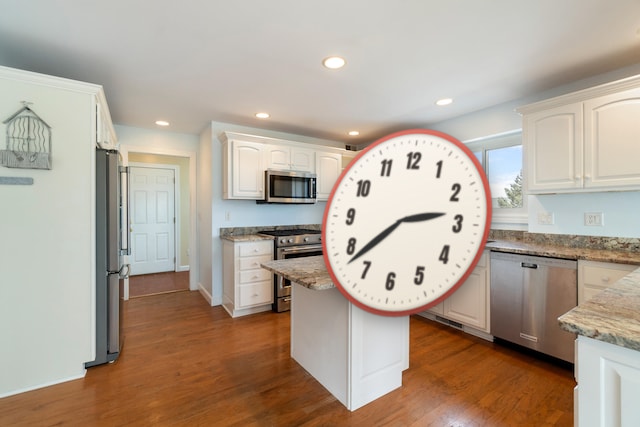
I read 2h38
